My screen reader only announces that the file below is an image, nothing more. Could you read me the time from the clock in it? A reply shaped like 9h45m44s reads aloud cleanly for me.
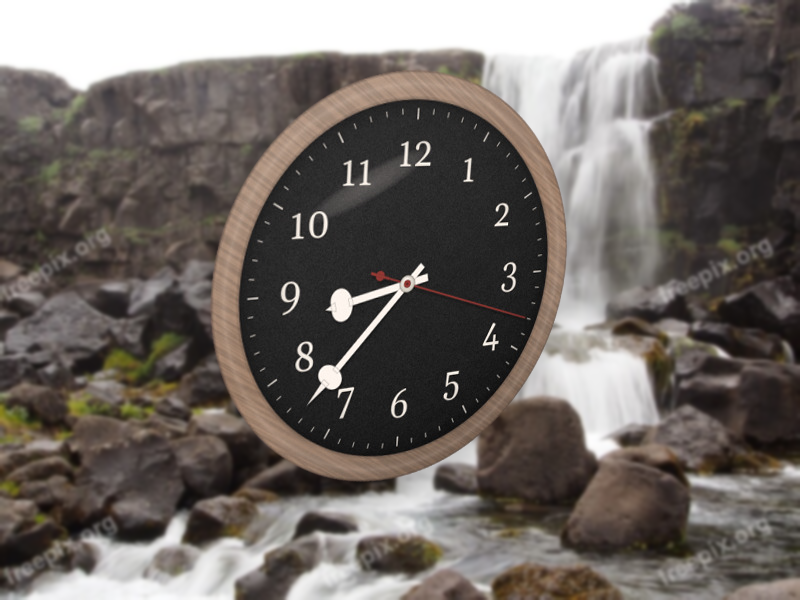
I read 8h37m18s
